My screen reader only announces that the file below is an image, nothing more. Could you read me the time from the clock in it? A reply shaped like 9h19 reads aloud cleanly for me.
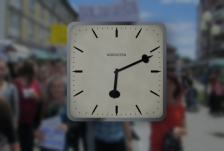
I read 6h11
